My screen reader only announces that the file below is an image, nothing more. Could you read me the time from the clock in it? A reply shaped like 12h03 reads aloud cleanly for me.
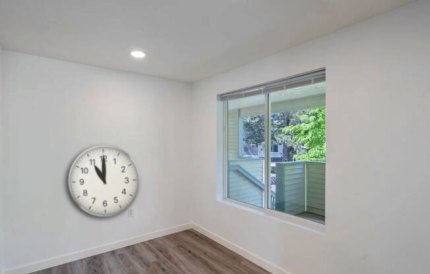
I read 11h00
